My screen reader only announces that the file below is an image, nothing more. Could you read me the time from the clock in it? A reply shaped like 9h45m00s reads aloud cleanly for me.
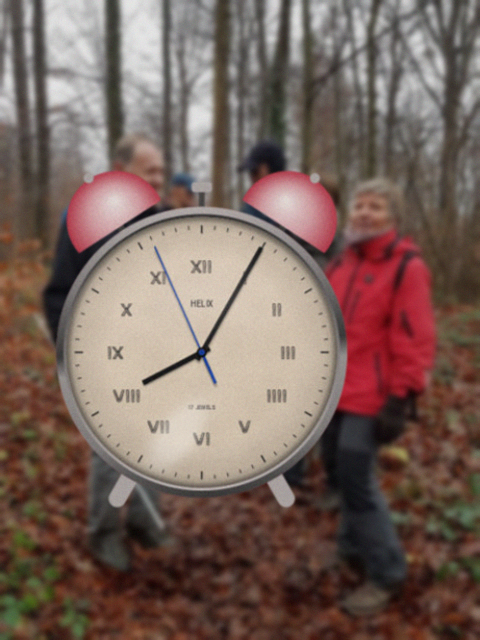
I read 8h04m56s
